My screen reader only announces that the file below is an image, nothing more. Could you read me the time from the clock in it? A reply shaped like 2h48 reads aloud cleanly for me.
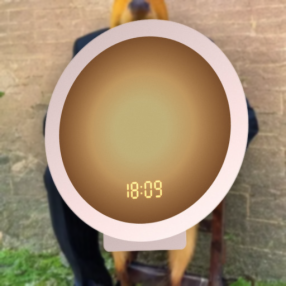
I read 18h09
